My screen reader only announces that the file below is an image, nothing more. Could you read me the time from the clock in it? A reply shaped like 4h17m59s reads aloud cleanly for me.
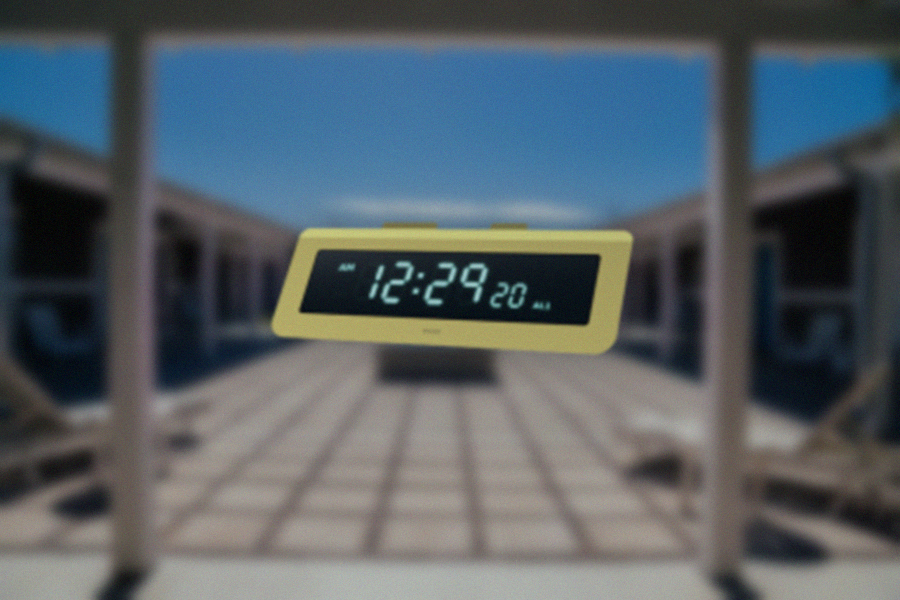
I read 12h29m20s
